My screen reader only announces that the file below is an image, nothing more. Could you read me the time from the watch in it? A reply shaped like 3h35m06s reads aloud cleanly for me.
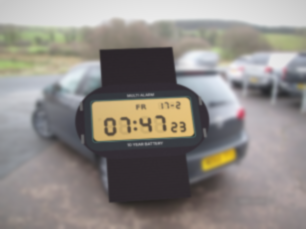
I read 7h47m23s
